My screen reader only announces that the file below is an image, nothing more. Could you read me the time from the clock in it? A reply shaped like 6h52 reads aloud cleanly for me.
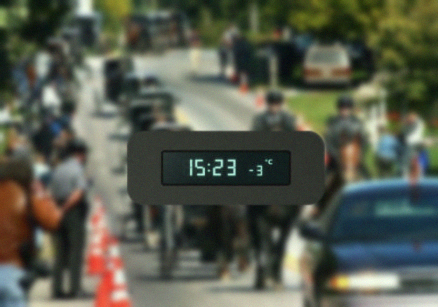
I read 15h23
